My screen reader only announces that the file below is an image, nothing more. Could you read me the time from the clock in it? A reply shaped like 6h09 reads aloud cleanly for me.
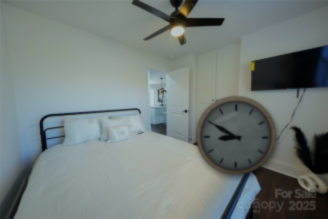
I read 8h50
